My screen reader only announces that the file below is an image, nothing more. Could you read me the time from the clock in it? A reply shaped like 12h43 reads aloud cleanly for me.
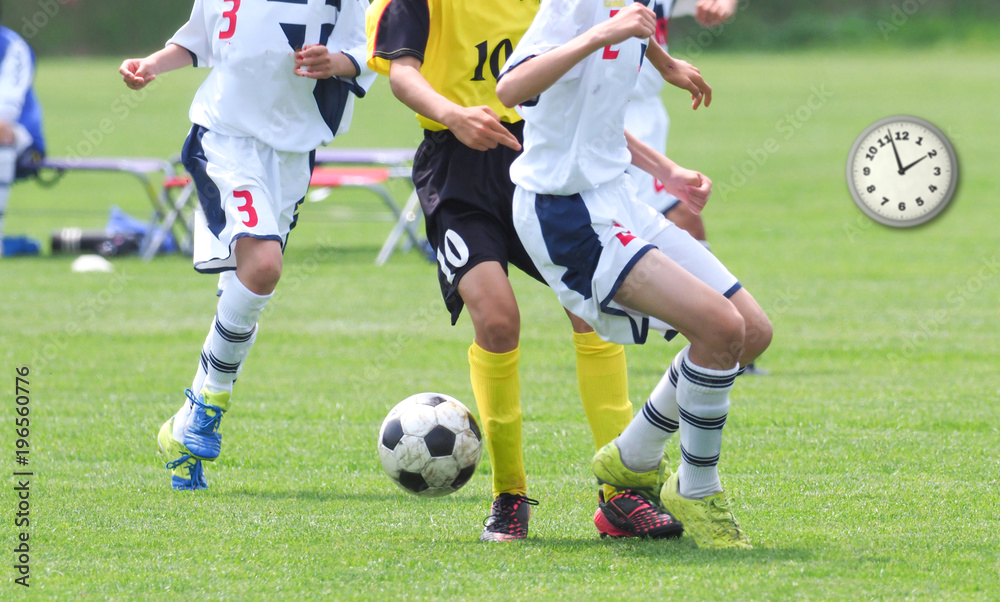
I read 1h57
